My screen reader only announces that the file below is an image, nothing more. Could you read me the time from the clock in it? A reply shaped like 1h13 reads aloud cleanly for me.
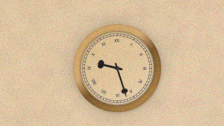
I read 9h27
